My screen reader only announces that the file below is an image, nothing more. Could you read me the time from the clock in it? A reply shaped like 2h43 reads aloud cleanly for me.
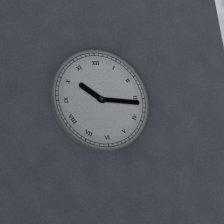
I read 10h16
